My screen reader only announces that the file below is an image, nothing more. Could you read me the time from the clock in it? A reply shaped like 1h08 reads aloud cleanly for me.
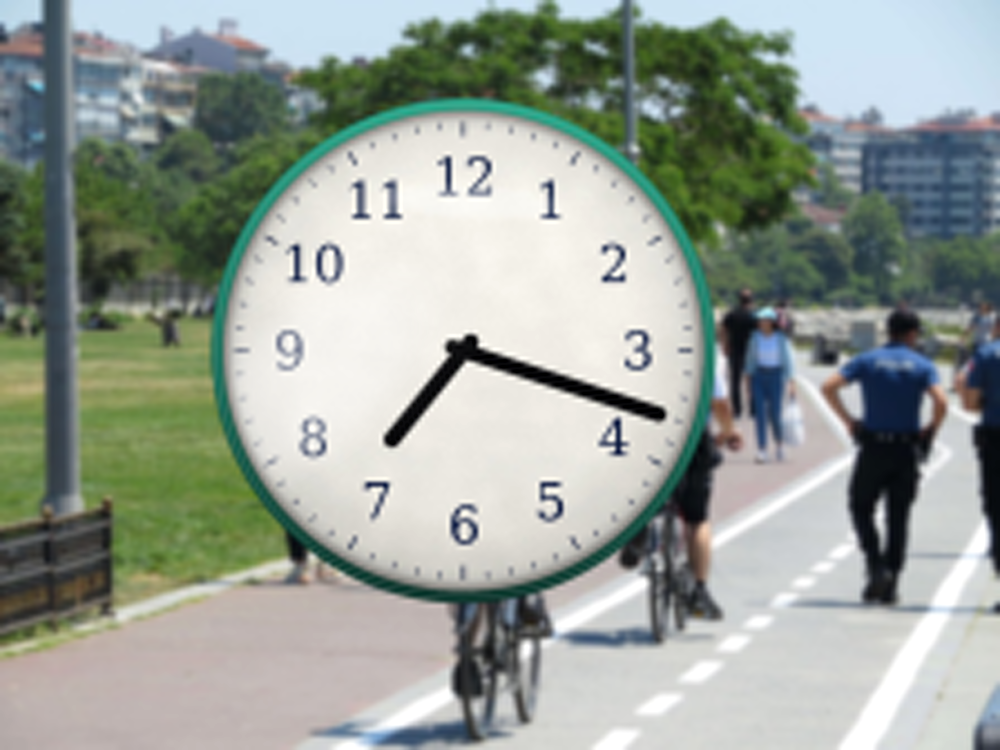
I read 7h18
